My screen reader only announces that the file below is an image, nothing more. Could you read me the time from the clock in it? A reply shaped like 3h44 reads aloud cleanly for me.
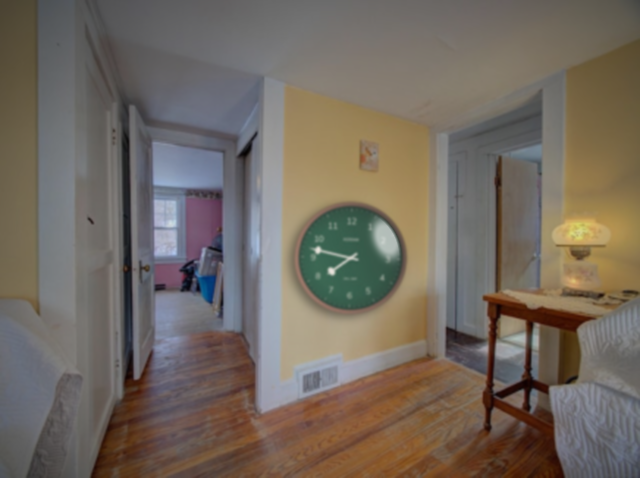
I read 7h47
